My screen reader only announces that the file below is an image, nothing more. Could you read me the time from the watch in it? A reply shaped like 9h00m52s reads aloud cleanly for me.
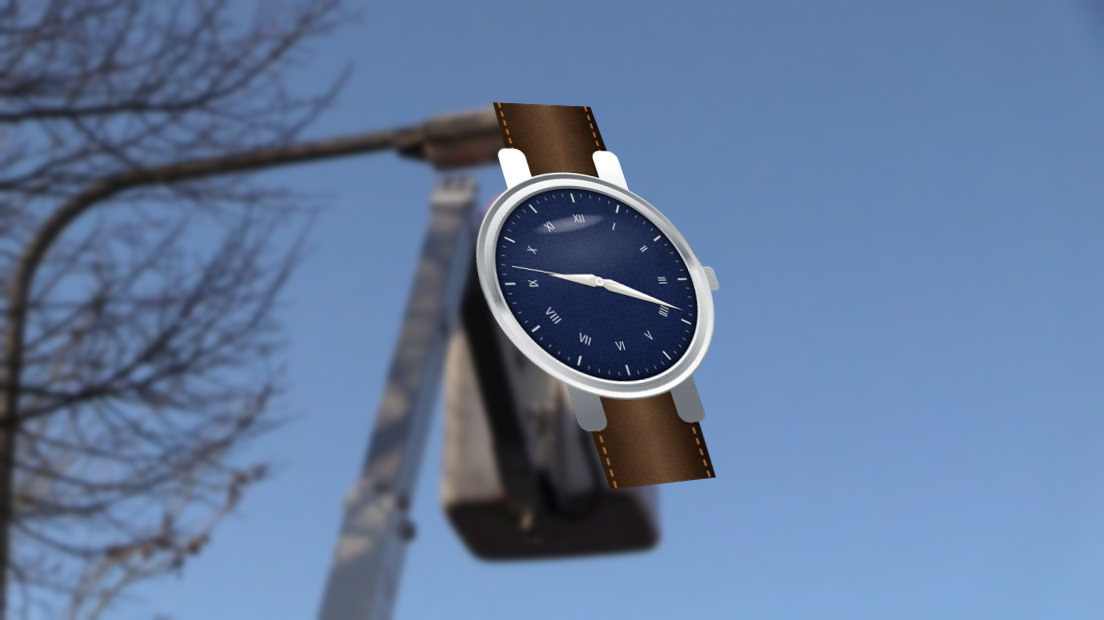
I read 9h18m47s
